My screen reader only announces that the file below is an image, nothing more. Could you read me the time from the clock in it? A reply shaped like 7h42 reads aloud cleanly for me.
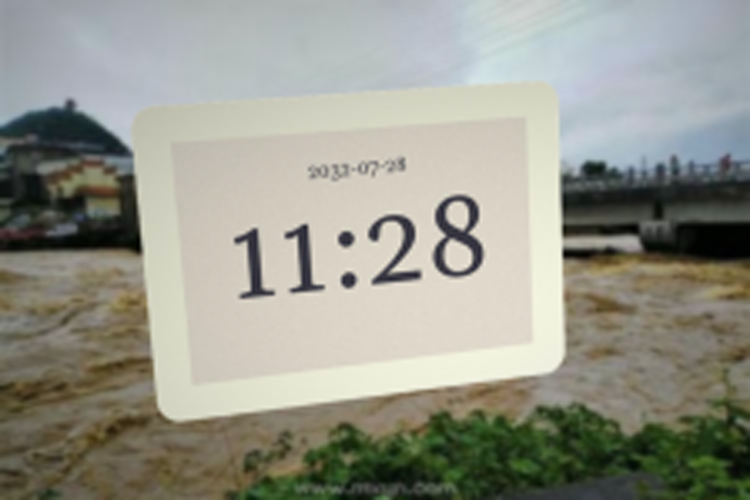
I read 11h28
